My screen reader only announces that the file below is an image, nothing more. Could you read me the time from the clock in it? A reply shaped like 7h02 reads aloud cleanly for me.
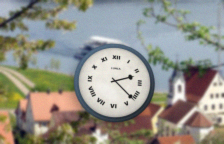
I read 2h22
